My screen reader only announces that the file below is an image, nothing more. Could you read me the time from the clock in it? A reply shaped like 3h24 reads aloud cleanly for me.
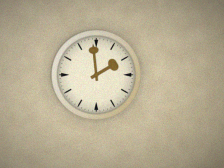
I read 1h59
